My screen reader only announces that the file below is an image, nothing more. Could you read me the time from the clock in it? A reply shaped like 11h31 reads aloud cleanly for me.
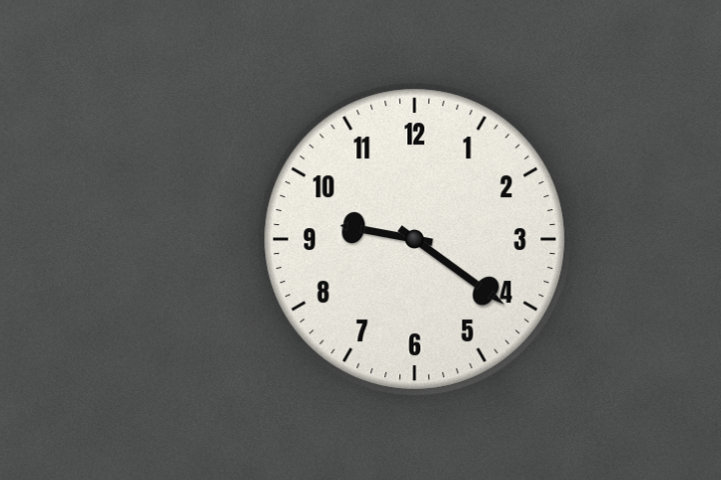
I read 9h21
